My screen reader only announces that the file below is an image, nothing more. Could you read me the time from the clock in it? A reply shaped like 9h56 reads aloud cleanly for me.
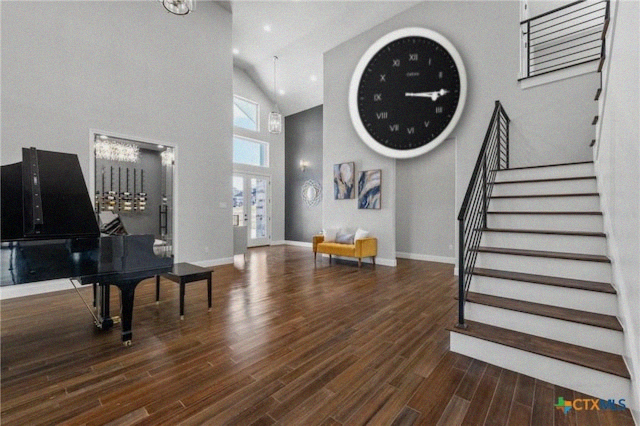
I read 3h15
